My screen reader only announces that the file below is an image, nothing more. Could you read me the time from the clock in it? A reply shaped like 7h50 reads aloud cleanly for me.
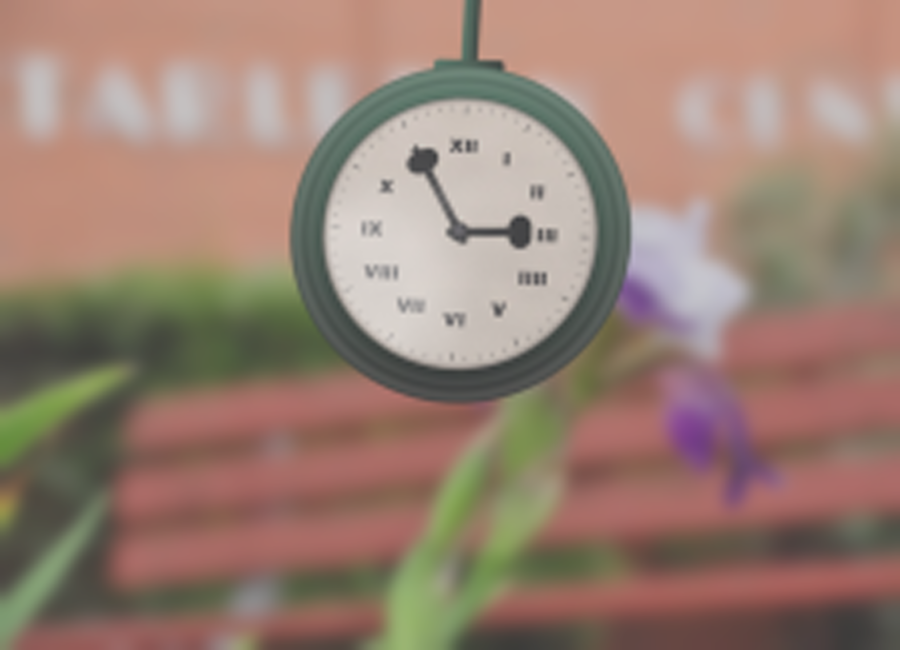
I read 2h55
